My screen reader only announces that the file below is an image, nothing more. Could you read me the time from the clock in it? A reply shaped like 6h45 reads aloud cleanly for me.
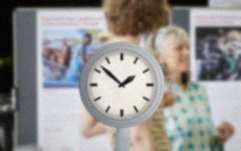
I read 1h52
